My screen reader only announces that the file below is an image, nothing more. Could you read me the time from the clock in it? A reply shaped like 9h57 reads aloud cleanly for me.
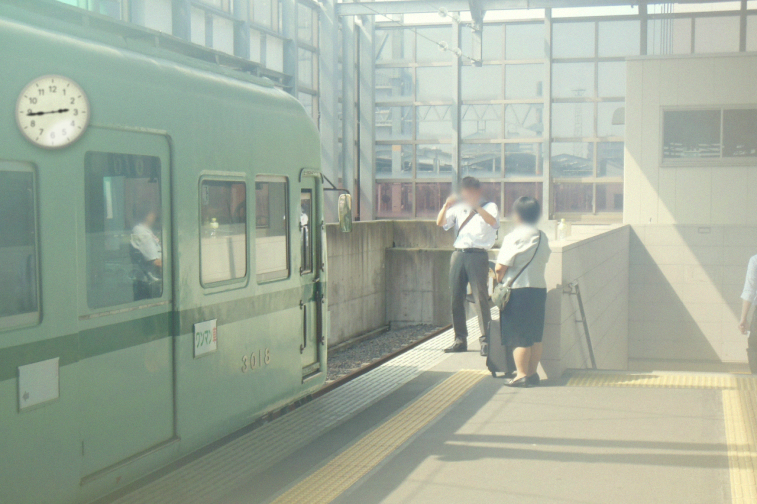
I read 2h44
